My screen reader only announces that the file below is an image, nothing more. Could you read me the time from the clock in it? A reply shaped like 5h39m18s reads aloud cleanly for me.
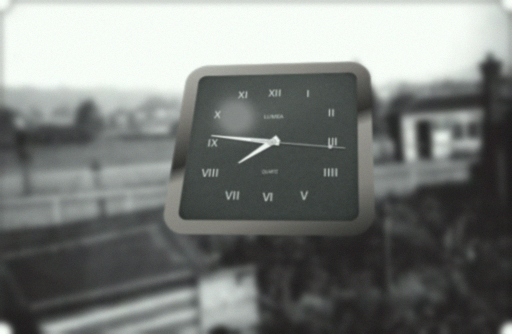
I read 7h46m16s
